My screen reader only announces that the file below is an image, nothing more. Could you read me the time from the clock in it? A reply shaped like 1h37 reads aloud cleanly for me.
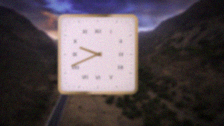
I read 9h41
